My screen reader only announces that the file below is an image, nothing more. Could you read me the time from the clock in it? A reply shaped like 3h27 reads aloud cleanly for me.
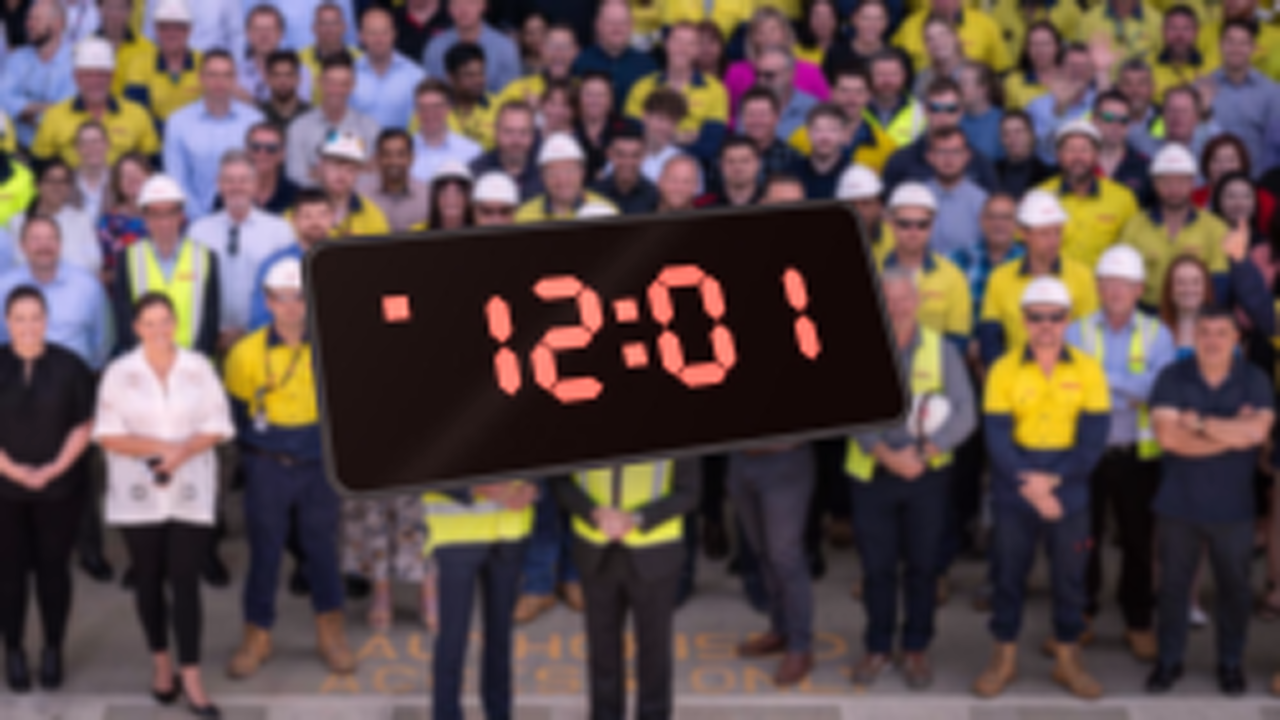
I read 12h01
